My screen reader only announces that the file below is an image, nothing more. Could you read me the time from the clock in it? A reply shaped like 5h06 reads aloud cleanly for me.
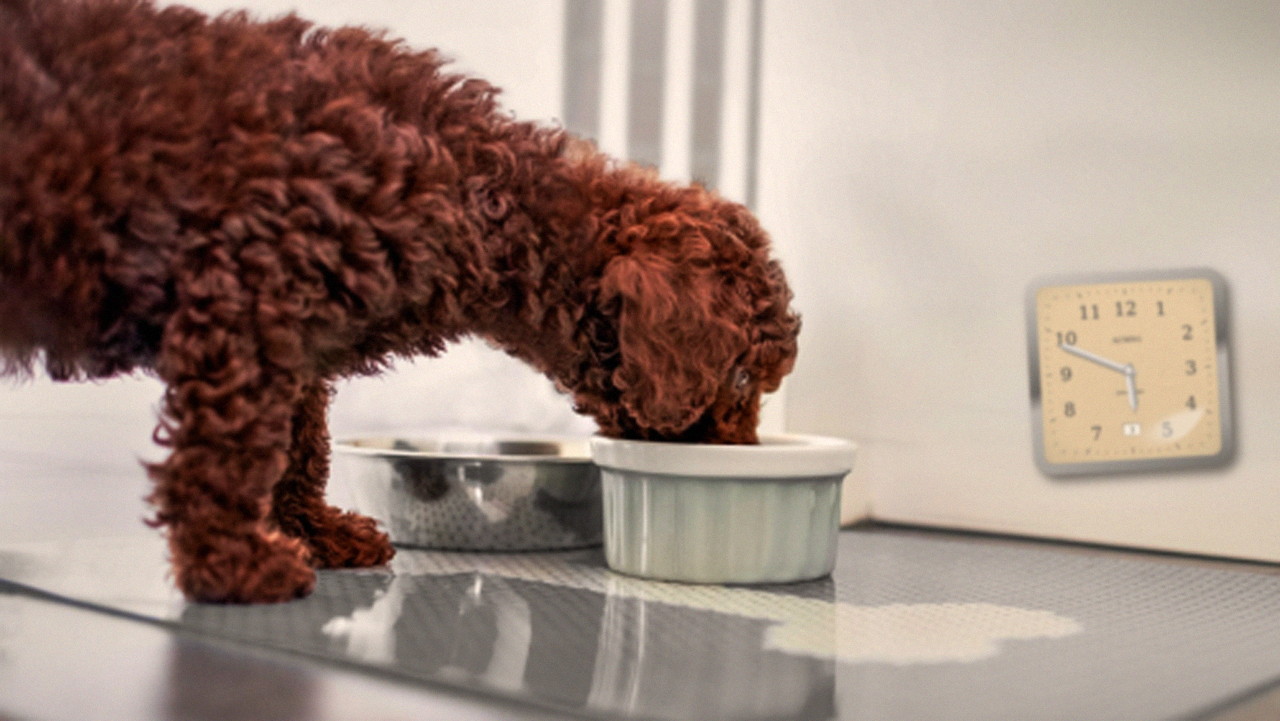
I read 5h49
